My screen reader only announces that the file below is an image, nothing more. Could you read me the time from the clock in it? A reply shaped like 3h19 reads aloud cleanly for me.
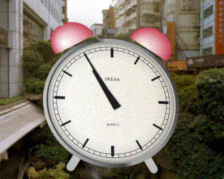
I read 10h55
